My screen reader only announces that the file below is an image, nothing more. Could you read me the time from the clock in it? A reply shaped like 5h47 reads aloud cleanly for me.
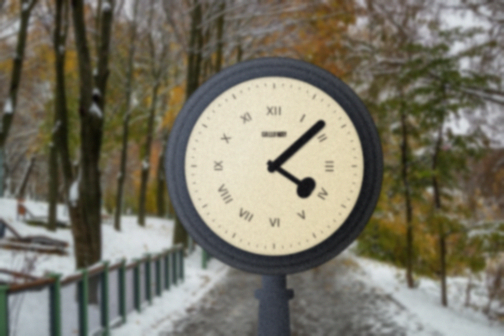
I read 4h08
